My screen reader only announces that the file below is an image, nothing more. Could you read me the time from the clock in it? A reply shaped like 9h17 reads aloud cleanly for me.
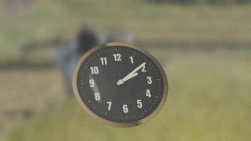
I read 2h09
